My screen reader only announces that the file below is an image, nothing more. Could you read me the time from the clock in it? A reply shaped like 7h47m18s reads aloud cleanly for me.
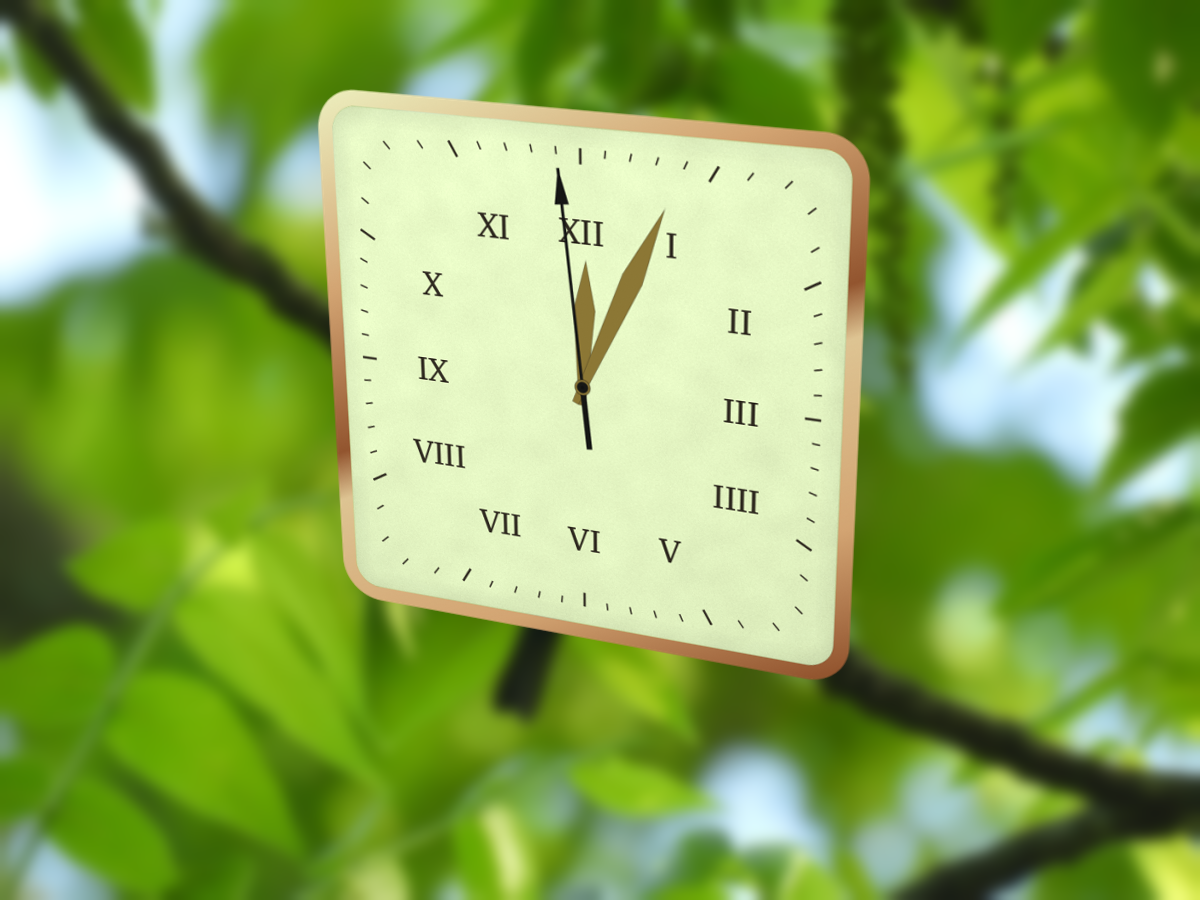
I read 12h03m59s
